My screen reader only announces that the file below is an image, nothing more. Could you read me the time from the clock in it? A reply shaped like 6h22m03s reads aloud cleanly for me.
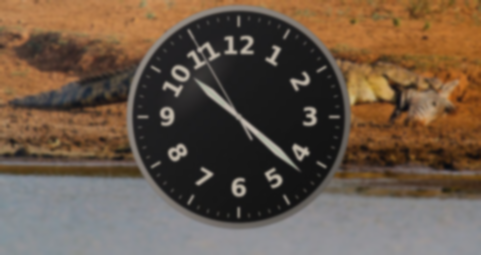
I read 10h21m55s
